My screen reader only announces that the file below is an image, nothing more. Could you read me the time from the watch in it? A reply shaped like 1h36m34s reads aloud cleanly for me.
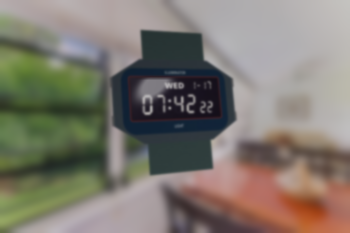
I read 7h42m22s
